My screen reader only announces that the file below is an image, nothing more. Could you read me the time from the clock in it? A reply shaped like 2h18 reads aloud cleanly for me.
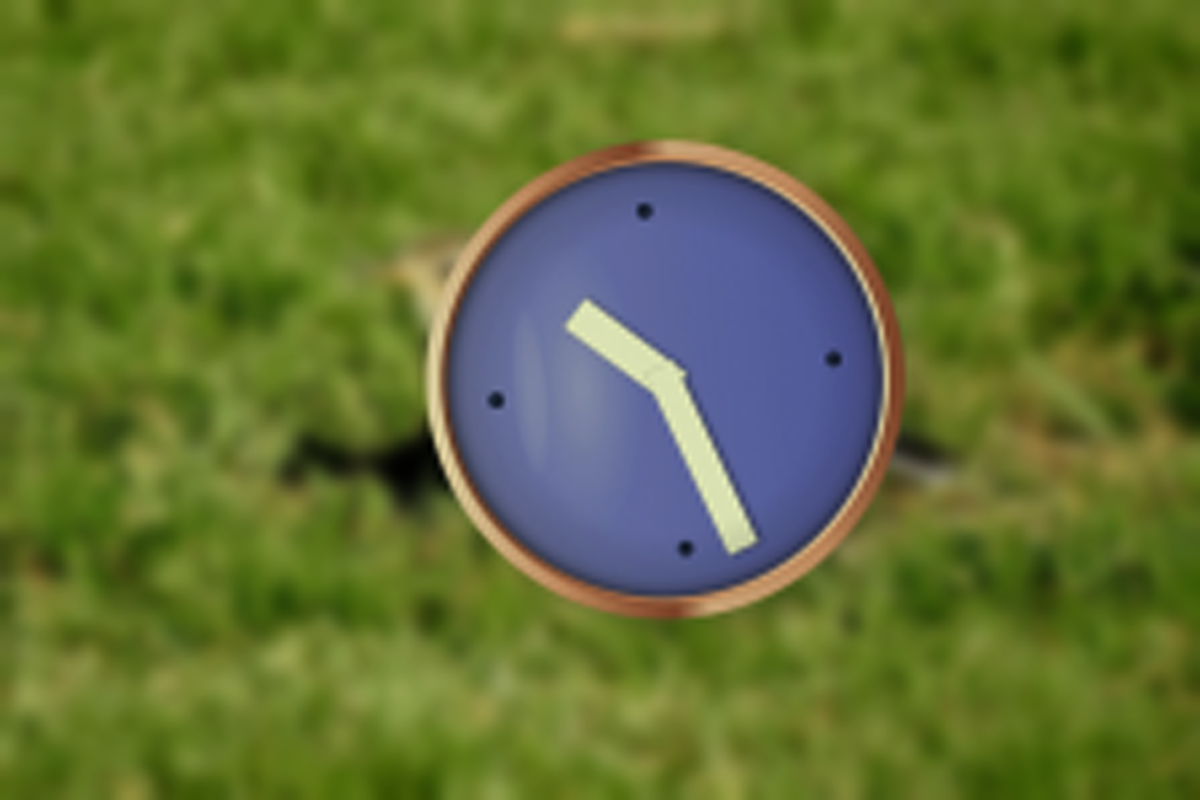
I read 10h27
